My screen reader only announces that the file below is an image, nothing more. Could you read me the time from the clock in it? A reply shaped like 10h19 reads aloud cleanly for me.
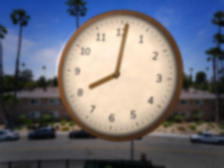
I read 8h01
